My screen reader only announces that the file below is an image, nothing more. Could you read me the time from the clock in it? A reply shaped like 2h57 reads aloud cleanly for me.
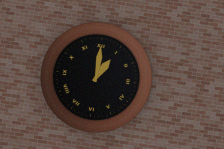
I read 1h00
